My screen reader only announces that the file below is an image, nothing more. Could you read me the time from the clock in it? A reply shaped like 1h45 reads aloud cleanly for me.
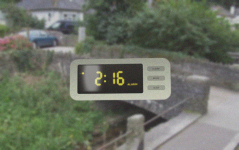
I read 2h16
